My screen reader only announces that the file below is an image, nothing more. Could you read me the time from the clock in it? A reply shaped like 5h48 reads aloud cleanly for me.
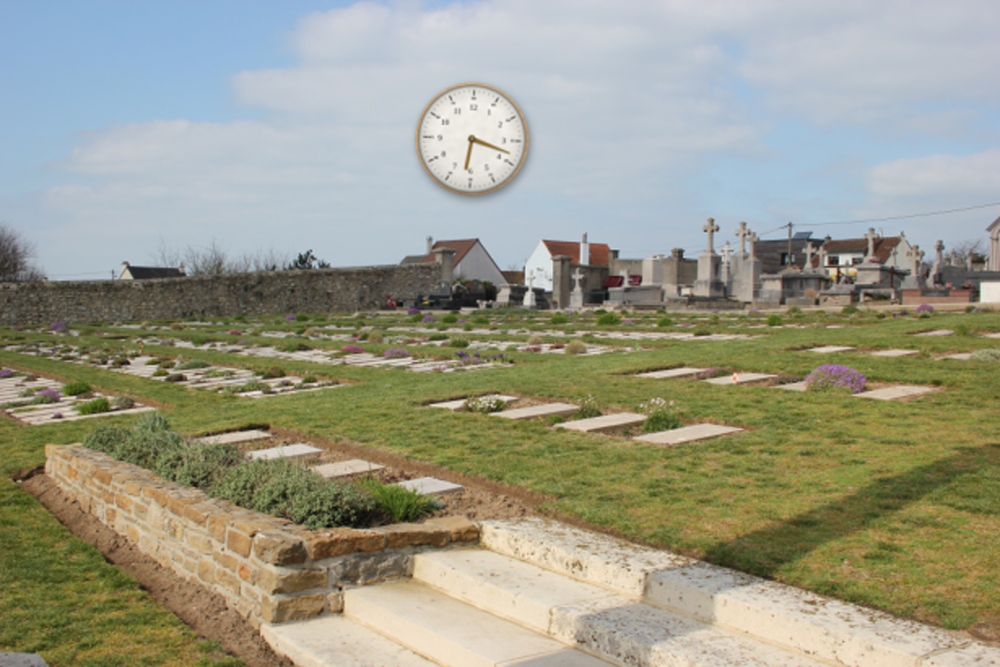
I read 6h18
